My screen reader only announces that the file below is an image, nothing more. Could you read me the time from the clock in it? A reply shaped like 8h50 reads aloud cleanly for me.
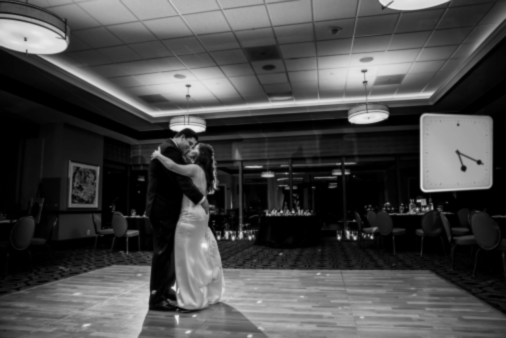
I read 5h19
